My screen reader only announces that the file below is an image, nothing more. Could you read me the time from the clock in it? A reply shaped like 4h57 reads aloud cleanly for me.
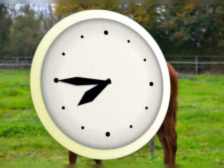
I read 7h45
